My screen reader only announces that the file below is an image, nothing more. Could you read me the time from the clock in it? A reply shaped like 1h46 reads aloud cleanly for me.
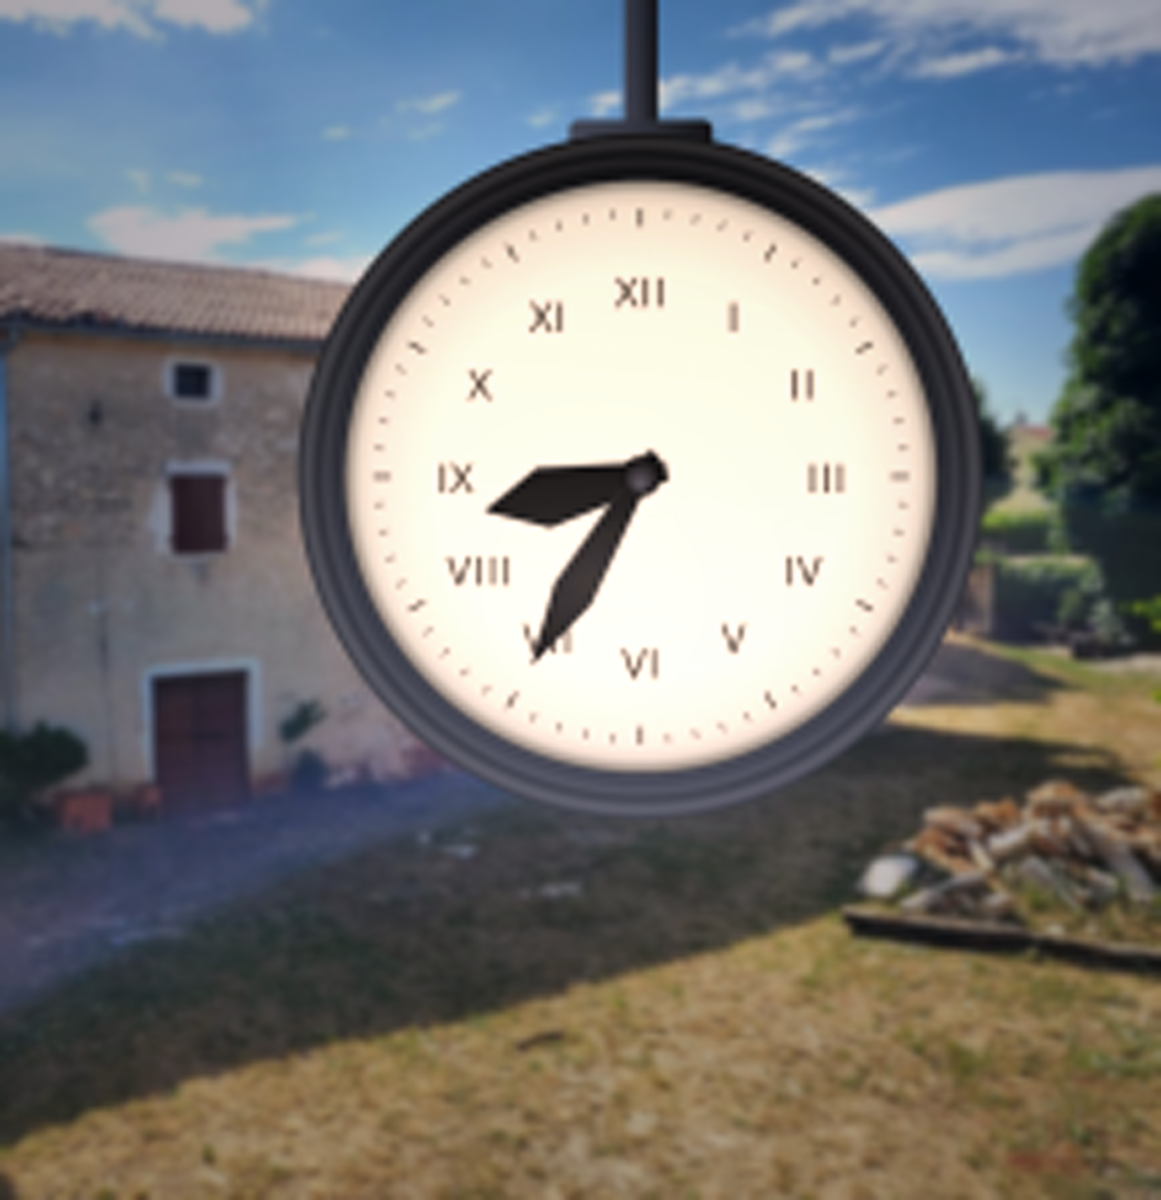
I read 8h35
